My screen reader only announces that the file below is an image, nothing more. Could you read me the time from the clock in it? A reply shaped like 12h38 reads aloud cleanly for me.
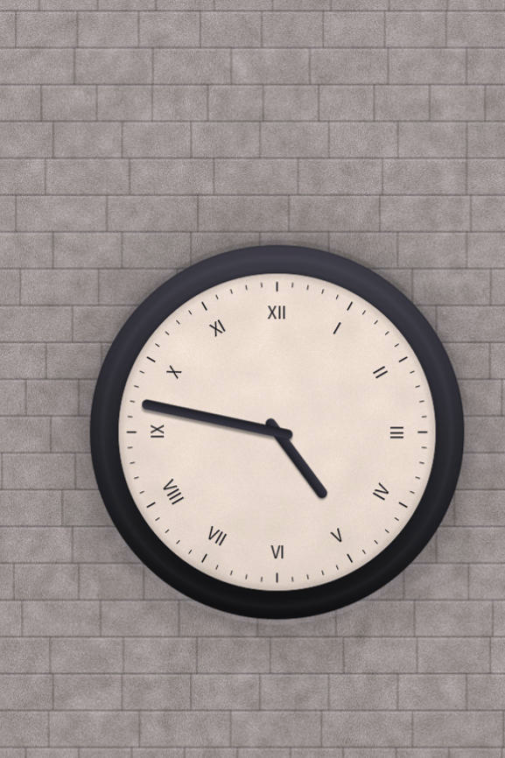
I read 4h47
